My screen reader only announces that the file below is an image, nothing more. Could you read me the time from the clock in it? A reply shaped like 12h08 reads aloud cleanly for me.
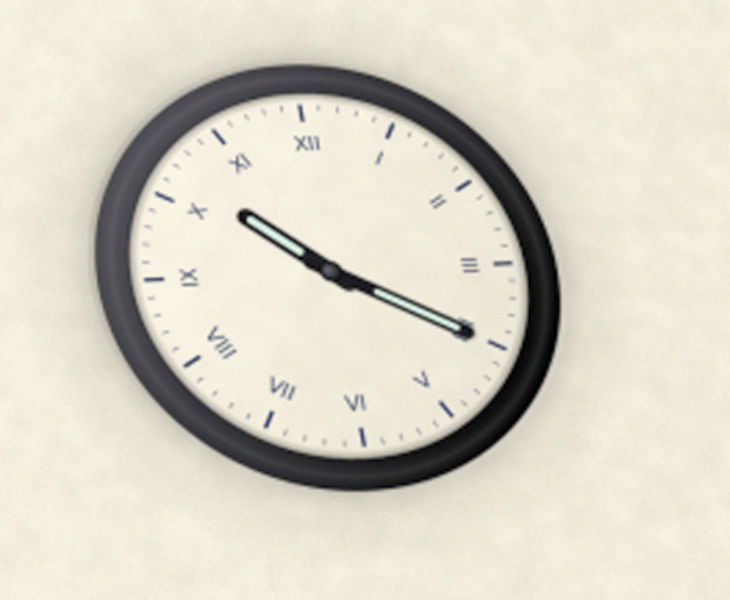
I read 10h20
